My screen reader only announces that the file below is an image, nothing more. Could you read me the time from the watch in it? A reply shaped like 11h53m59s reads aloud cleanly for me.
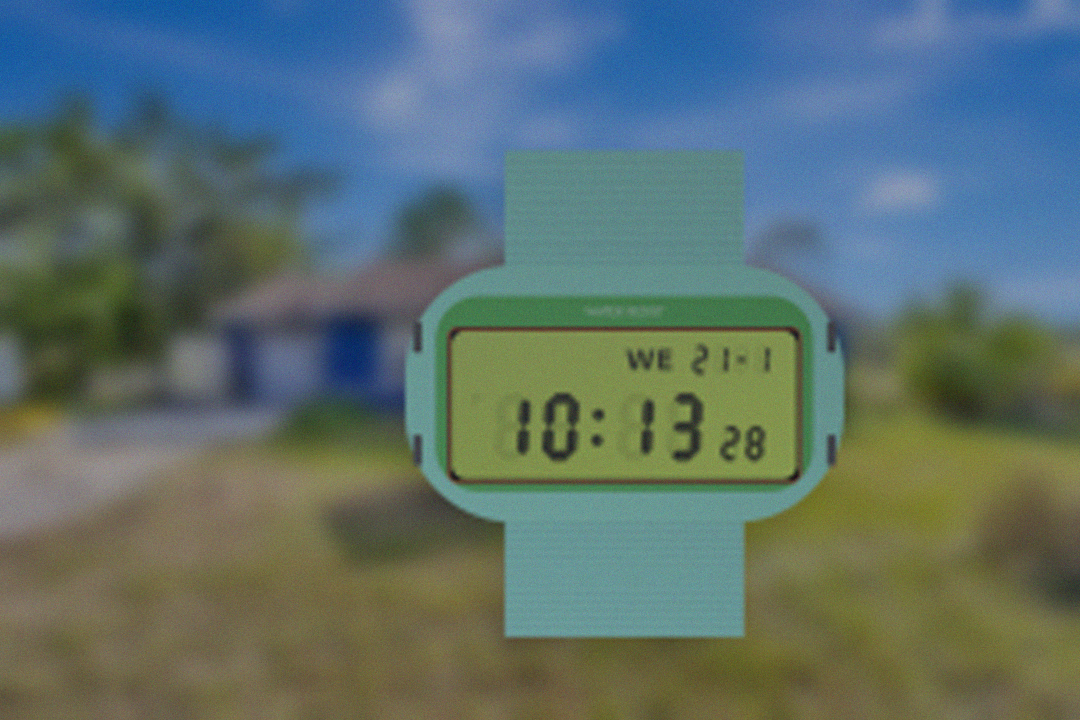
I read 10h13m28s
